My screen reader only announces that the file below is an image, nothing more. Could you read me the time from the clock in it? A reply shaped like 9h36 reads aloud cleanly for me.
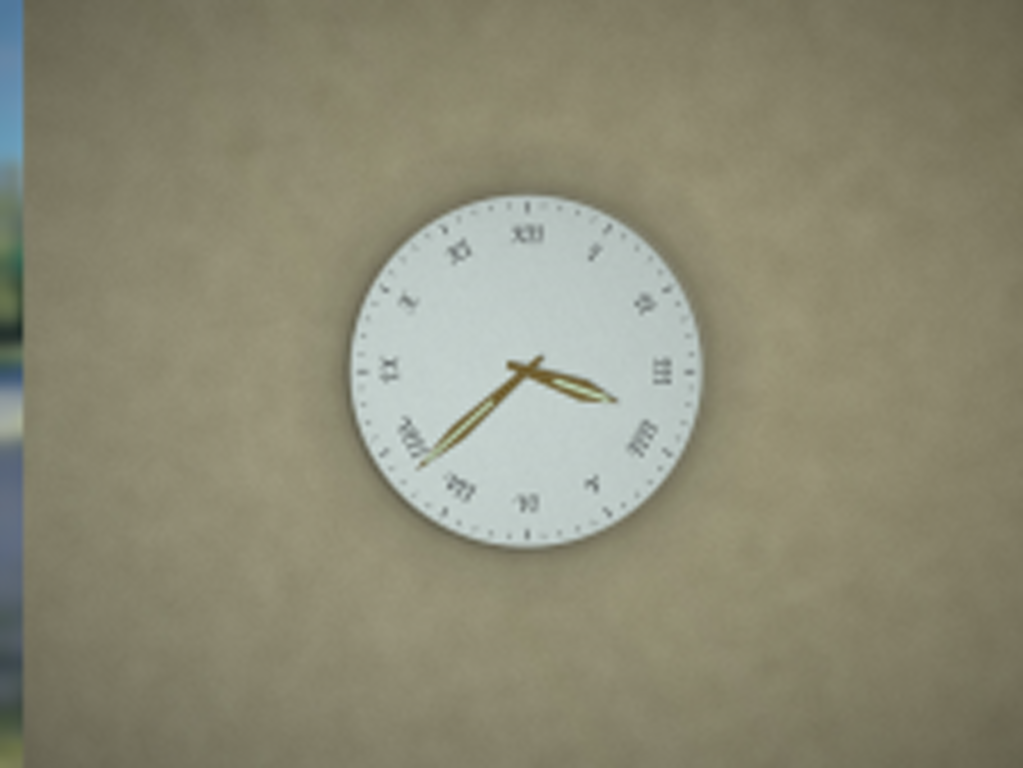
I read 3h38
